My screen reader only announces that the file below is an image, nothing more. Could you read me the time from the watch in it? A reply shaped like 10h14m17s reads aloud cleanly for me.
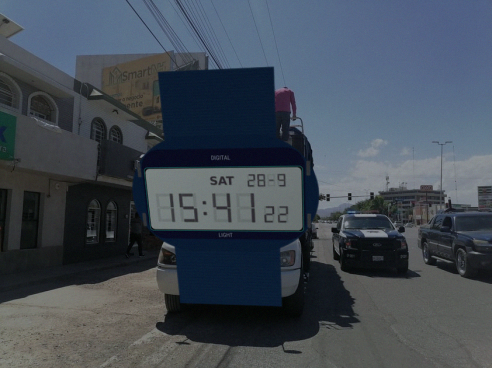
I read 15h41m22s
